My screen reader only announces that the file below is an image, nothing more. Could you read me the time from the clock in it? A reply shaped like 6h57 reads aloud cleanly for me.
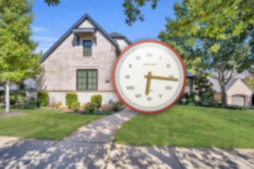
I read 6h16
